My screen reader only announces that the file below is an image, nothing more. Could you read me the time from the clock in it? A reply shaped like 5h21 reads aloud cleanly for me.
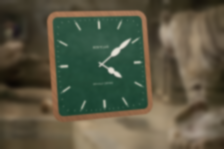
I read 4h09
